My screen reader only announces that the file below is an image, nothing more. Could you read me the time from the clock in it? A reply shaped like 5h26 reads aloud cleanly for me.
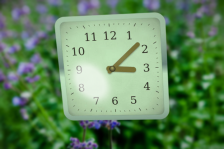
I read 3h08
